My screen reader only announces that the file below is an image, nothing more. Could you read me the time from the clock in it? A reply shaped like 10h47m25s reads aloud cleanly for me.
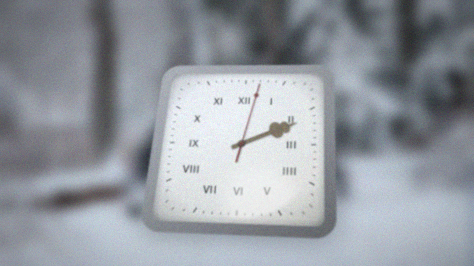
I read 2h11m02s
